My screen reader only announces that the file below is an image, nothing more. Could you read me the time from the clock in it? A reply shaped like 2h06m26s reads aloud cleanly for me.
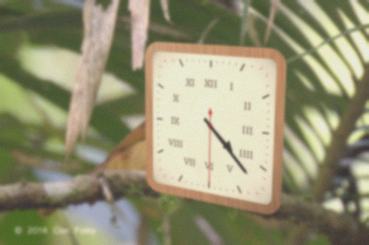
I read 4h22m30s
